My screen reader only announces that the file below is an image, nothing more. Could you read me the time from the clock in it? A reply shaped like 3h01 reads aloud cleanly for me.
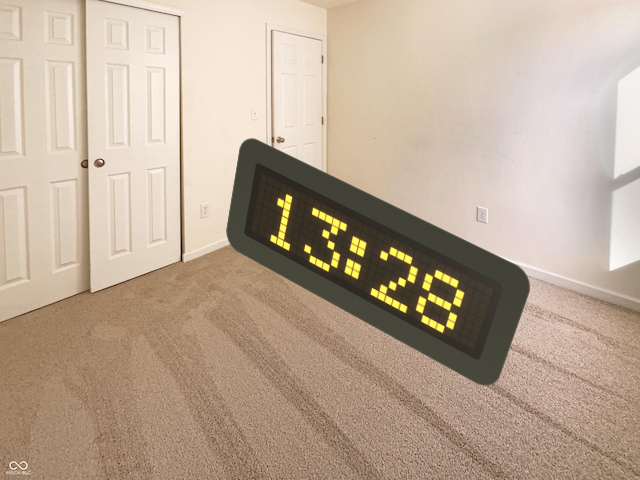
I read 13h28
